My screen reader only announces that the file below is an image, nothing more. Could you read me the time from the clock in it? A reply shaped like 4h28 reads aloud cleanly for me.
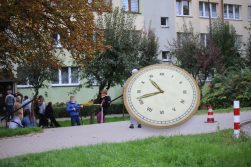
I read 10h42
